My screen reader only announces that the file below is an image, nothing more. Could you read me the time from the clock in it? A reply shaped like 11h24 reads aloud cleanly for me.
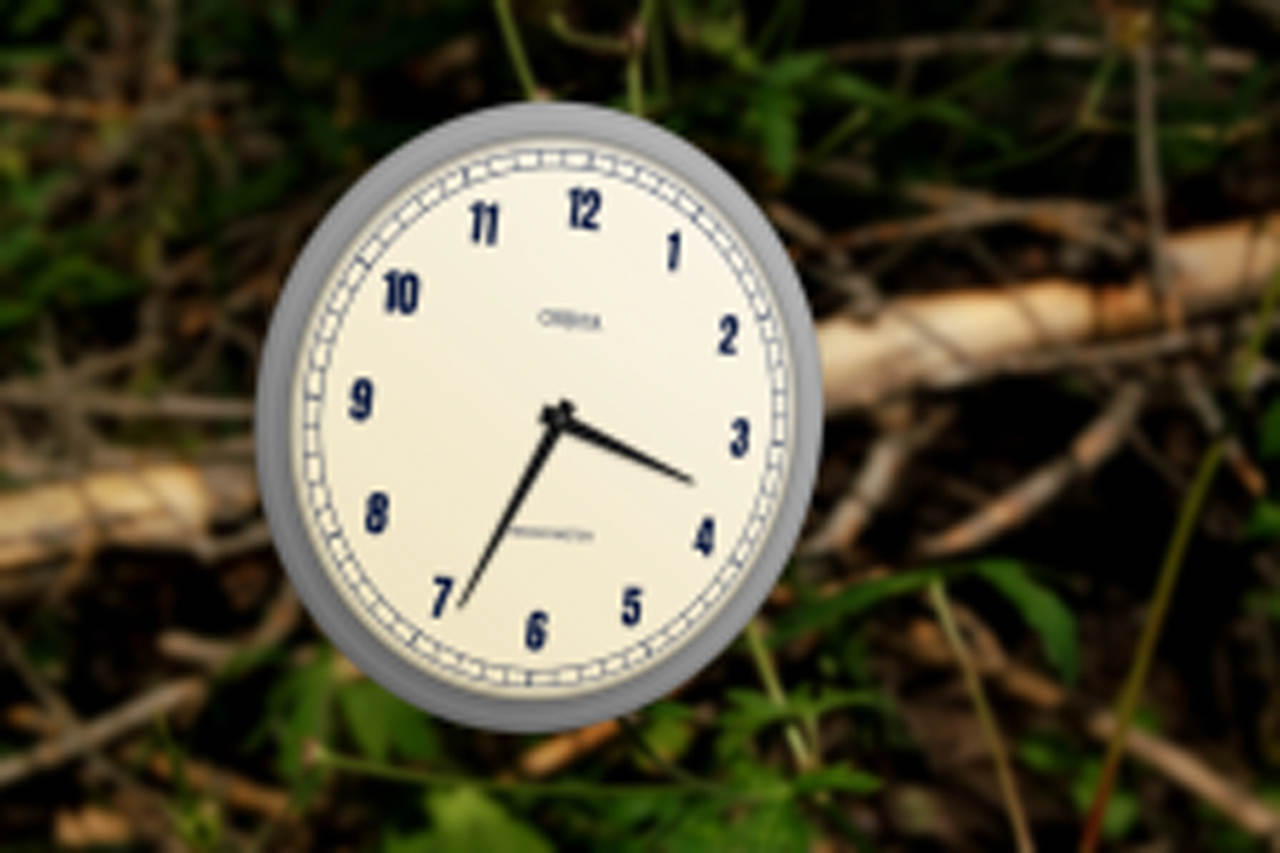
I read 3h34
